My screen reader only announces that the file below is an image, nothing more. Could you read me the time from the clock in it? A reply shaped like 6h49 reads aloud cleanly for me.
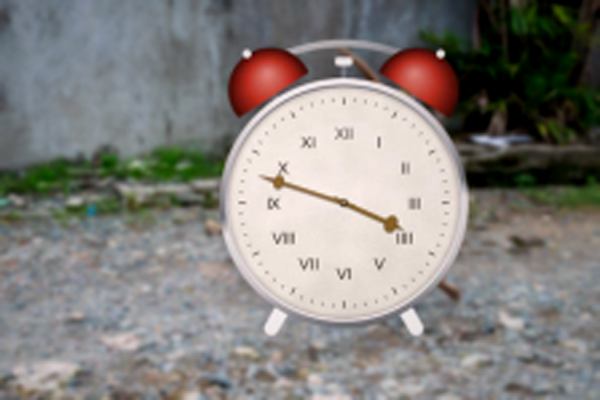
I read 3h48
